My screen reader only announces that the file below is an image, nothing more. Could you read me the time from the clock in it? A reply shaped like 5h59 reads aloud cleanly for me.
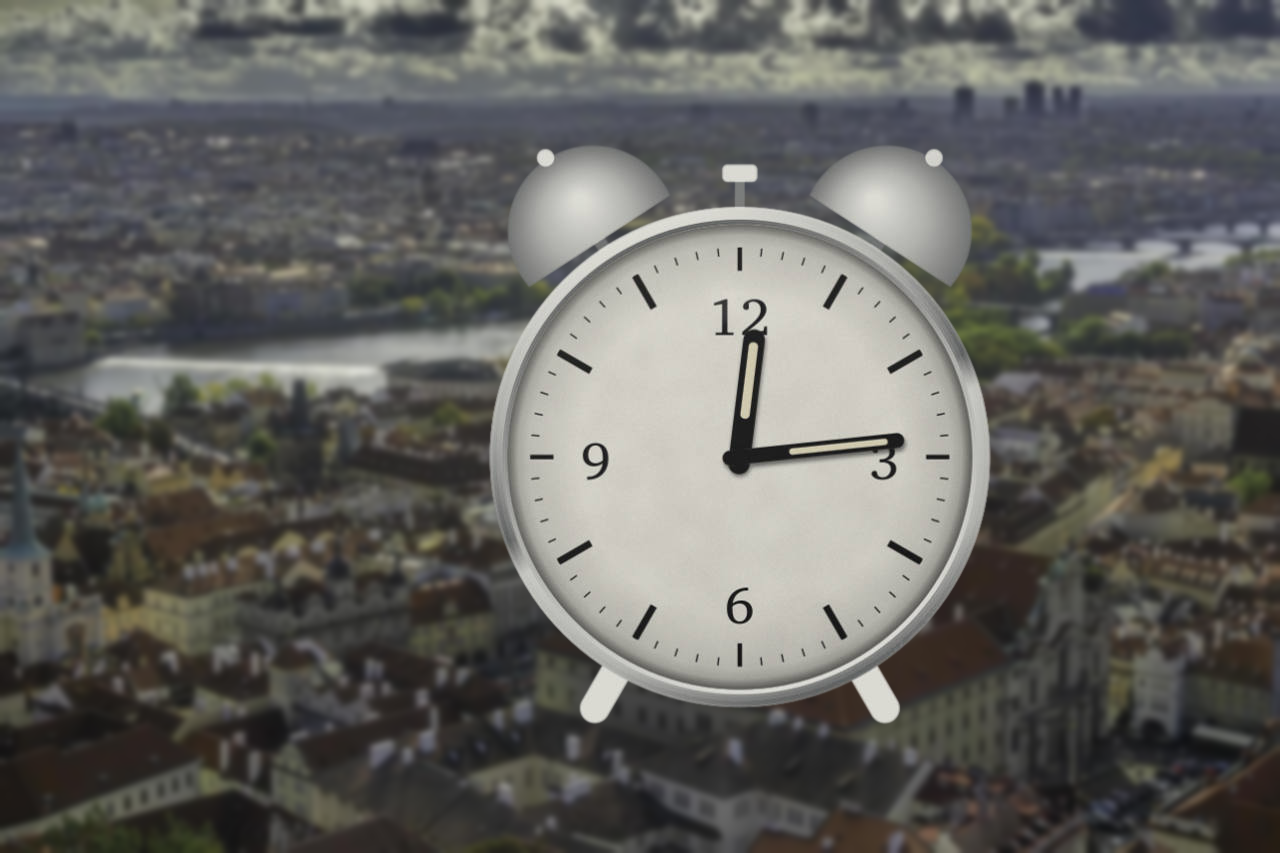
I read 12h14
